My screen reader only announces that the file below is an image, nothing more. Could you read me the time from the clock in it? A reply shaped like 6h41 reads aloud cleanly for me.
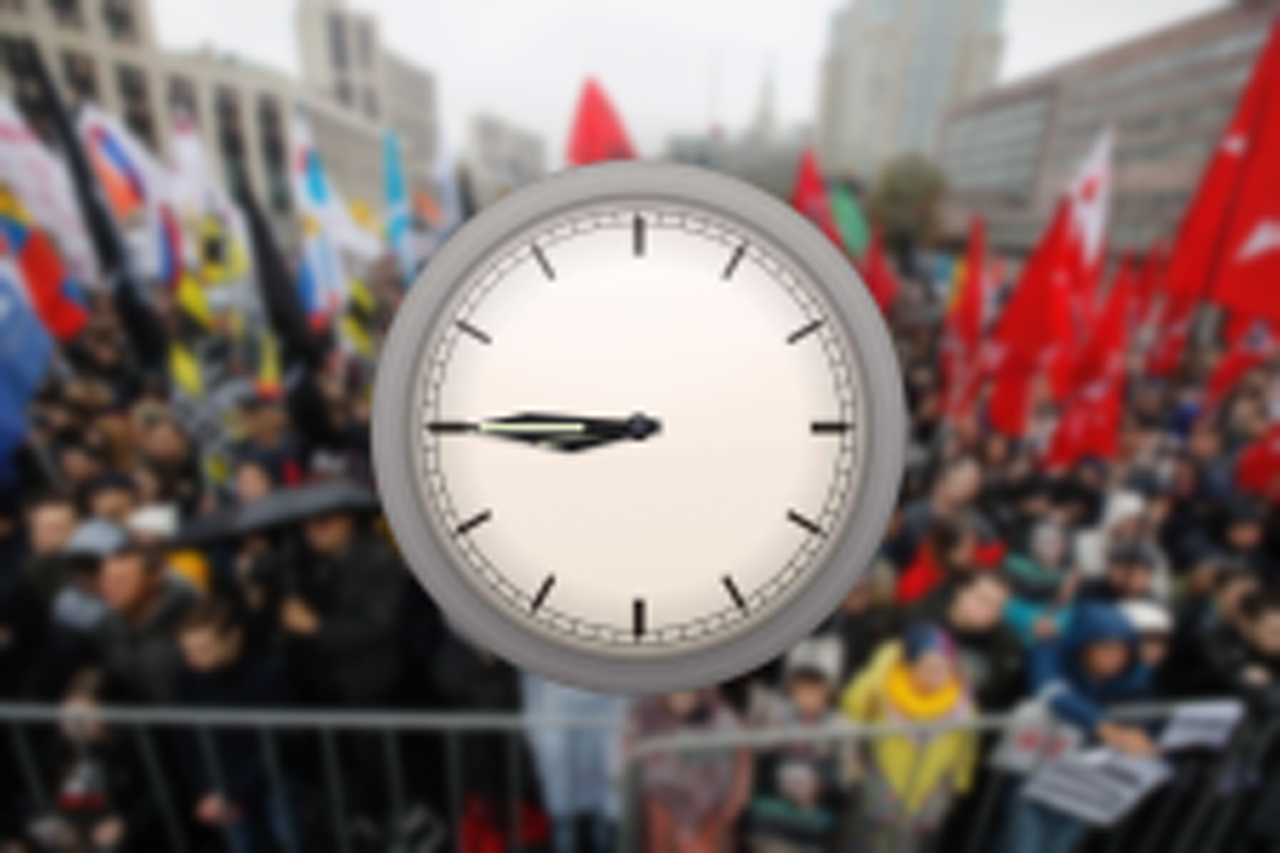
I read 8h45
